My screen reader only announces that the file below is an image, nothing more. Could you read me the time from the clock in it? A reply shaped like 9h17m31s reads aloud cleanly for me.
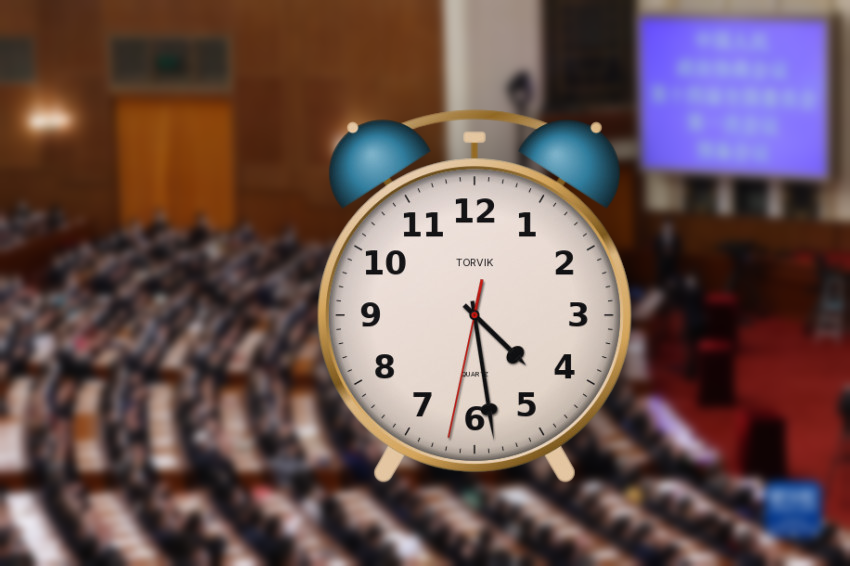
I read 4h28m32s
